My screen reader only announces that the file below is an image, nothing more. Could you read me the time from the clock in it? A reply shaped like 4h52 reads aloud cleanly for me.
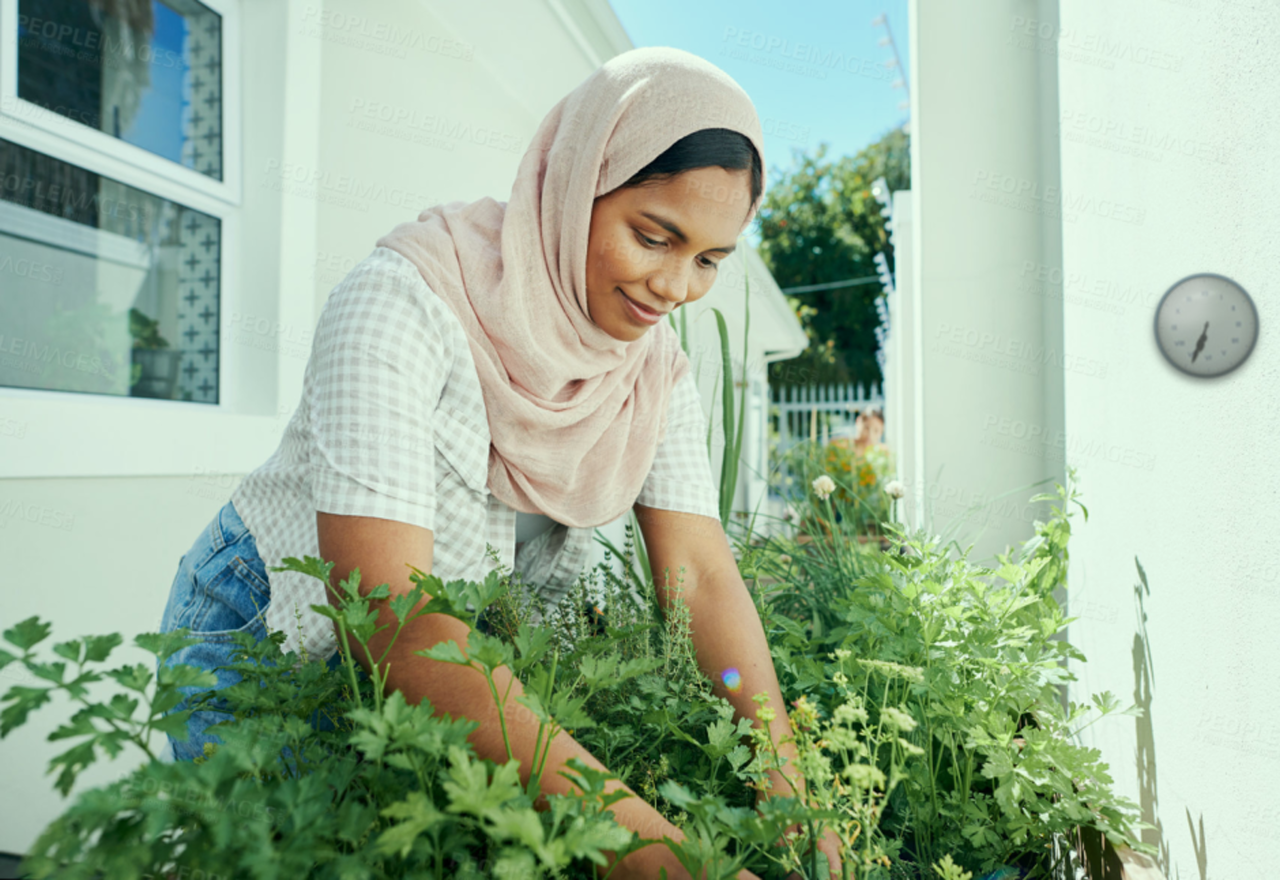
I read 6h34
